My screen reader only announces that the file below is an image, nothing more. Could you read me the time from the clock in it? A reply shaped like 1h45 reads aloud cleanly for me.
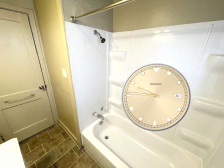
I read 9h46
